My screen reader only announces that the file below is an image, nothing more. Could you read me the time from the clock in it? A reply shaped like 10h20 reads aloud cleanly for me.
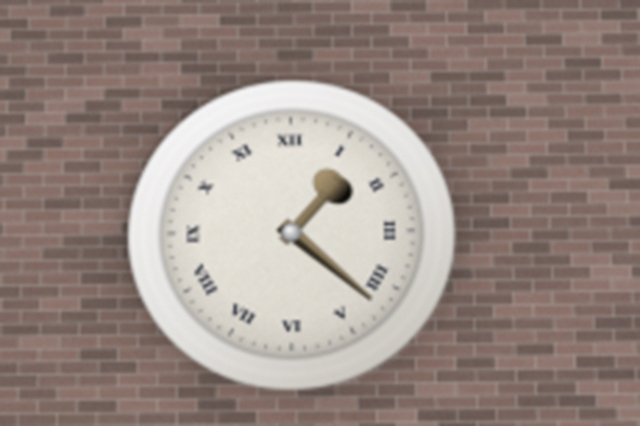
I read 1h22
